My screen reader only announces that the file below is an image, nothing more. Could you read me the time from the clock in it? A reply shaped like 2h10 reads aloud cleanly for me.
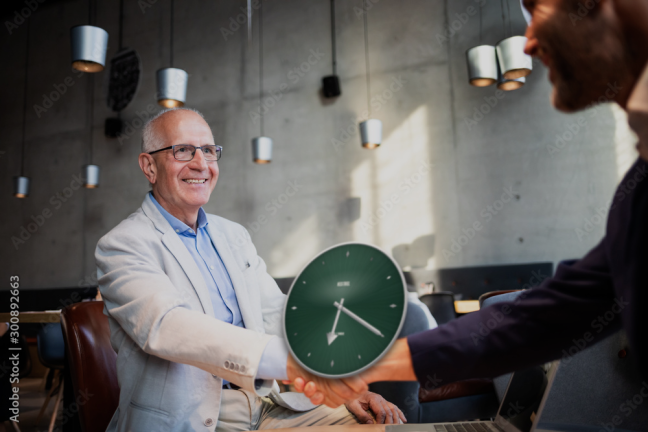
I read 6h20
